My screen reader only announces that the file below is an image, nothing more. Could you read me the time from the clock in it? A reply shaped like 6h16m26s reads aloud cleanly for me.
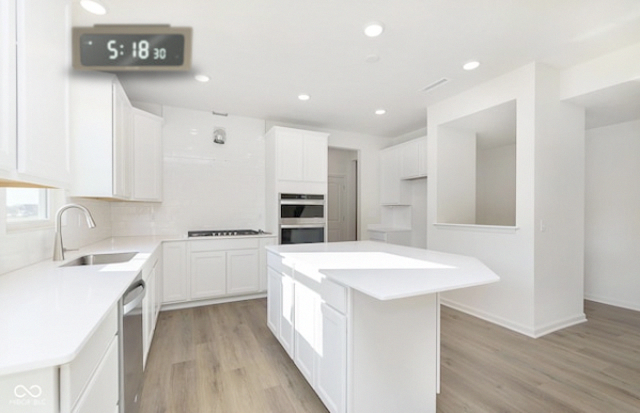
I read 5h18m30s
